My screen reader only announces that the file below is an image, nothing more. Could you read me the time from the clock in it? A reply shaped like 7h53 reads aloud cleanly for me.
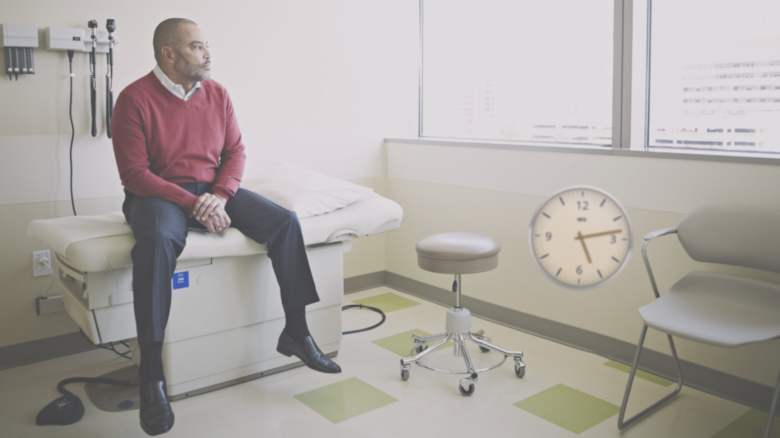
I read 5h13
